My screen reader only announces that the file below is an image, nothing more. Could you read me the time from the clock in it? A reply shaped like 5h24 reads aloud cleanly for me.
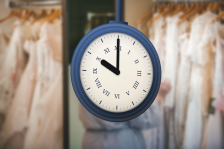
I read 10h00
